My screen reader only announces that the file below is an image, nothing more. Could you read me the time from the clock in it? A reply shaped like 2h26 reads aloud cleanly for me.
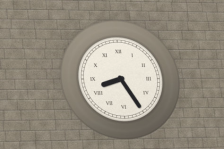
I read 8h25
